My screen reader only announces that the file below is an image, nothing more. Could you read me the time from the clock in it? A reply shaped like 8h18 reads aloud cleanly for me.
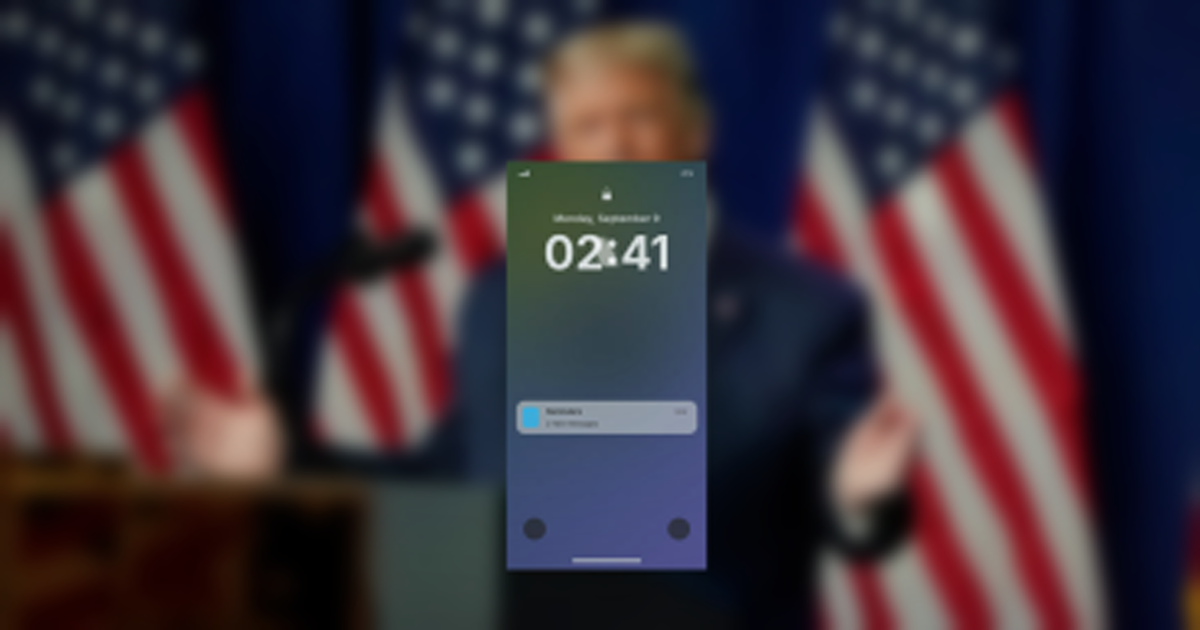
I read 2h41
